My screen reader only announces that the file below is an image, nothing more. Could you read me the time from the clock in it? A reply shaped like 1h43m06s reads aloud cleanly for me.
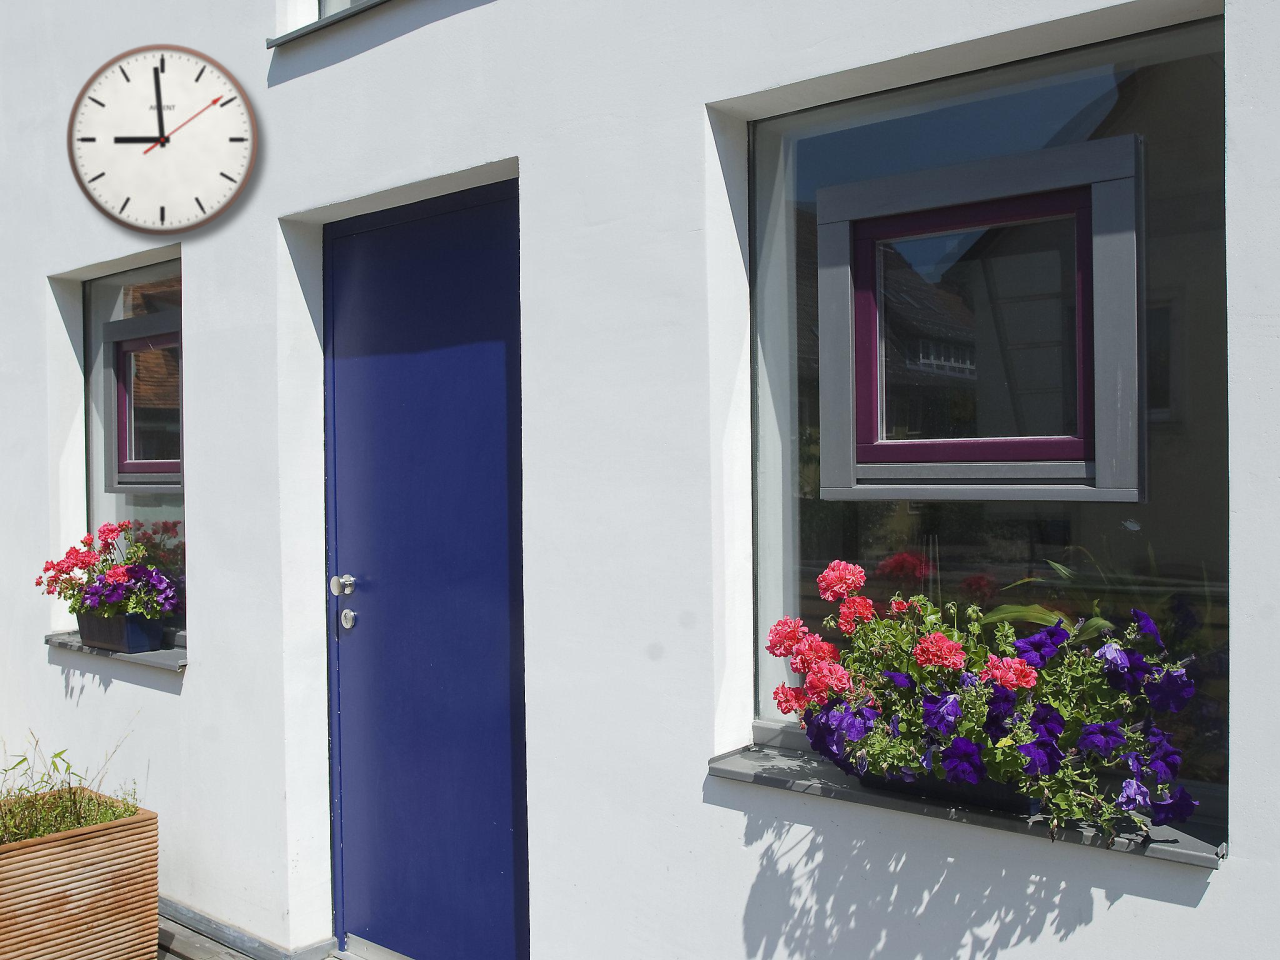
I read 8h59m09s
